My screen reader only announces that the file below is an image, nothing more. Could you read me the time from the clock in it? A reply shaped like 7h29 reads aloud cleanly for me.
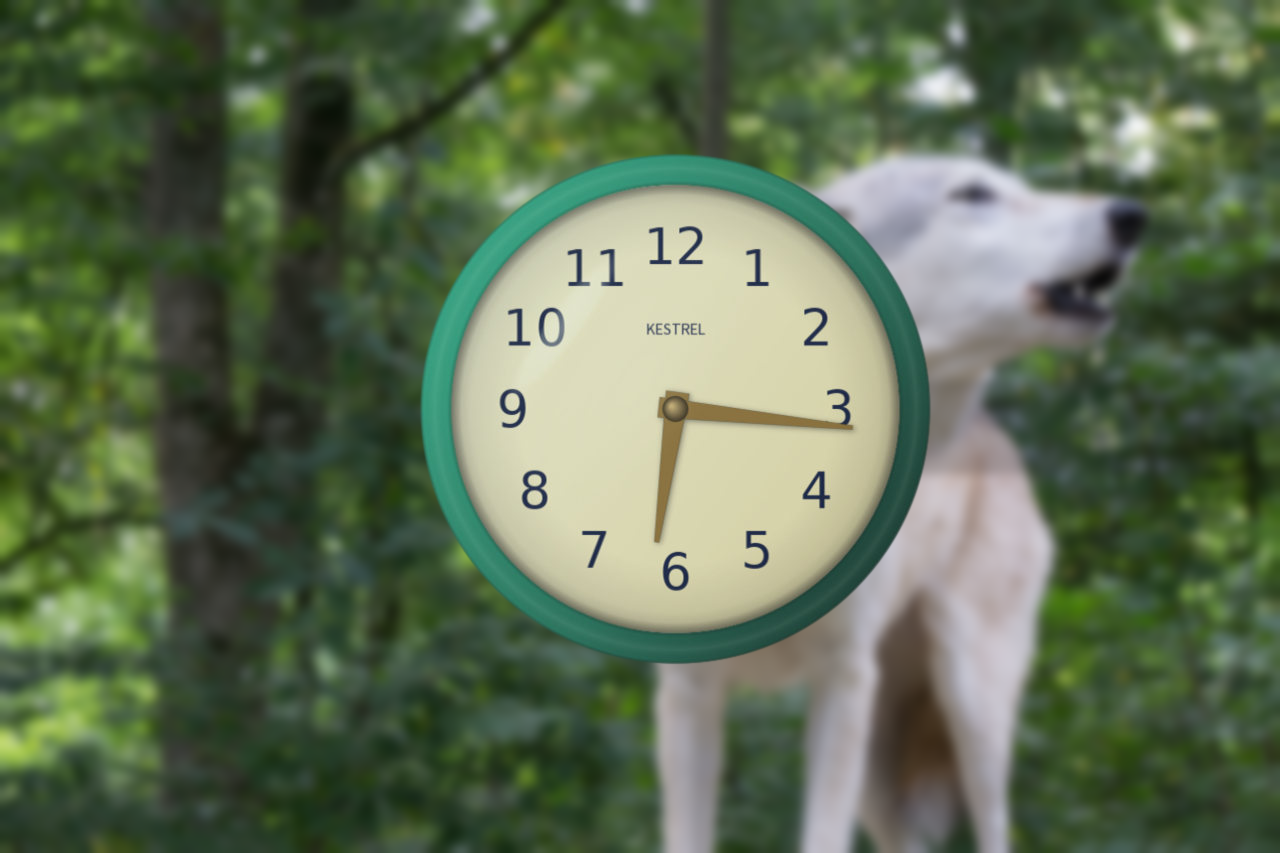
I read 6h16
